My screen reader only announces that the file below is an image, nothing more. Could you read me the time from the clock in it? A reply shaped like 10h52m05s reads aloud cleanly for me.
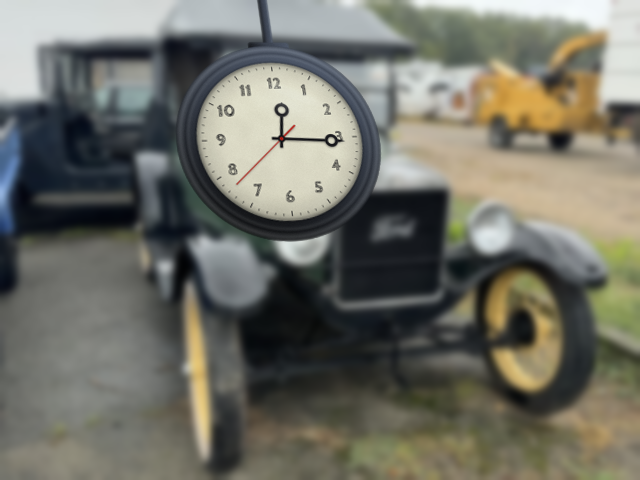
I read 12h15m38s
